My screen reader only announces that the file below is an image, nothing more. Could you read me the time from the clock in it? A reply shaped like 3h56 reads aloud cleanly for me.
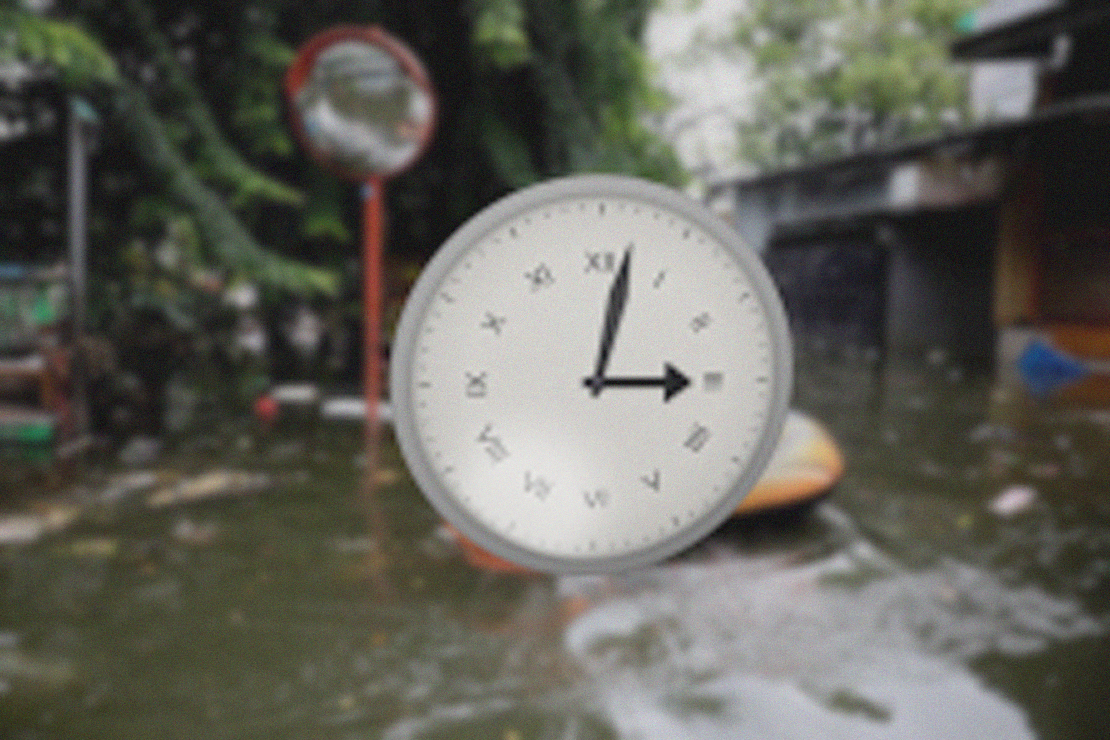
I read 3h02
